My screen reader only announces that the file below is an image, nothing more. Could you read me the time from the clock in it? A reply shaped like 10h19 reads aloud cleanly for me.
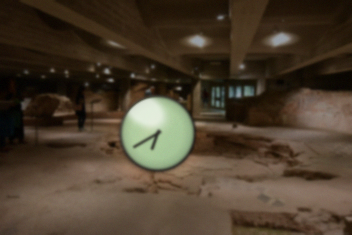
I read 6h40
